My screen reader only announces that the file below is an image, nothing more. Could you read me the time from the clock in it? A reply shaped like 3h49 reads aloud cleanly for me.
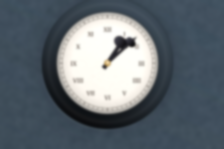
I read 1h08
